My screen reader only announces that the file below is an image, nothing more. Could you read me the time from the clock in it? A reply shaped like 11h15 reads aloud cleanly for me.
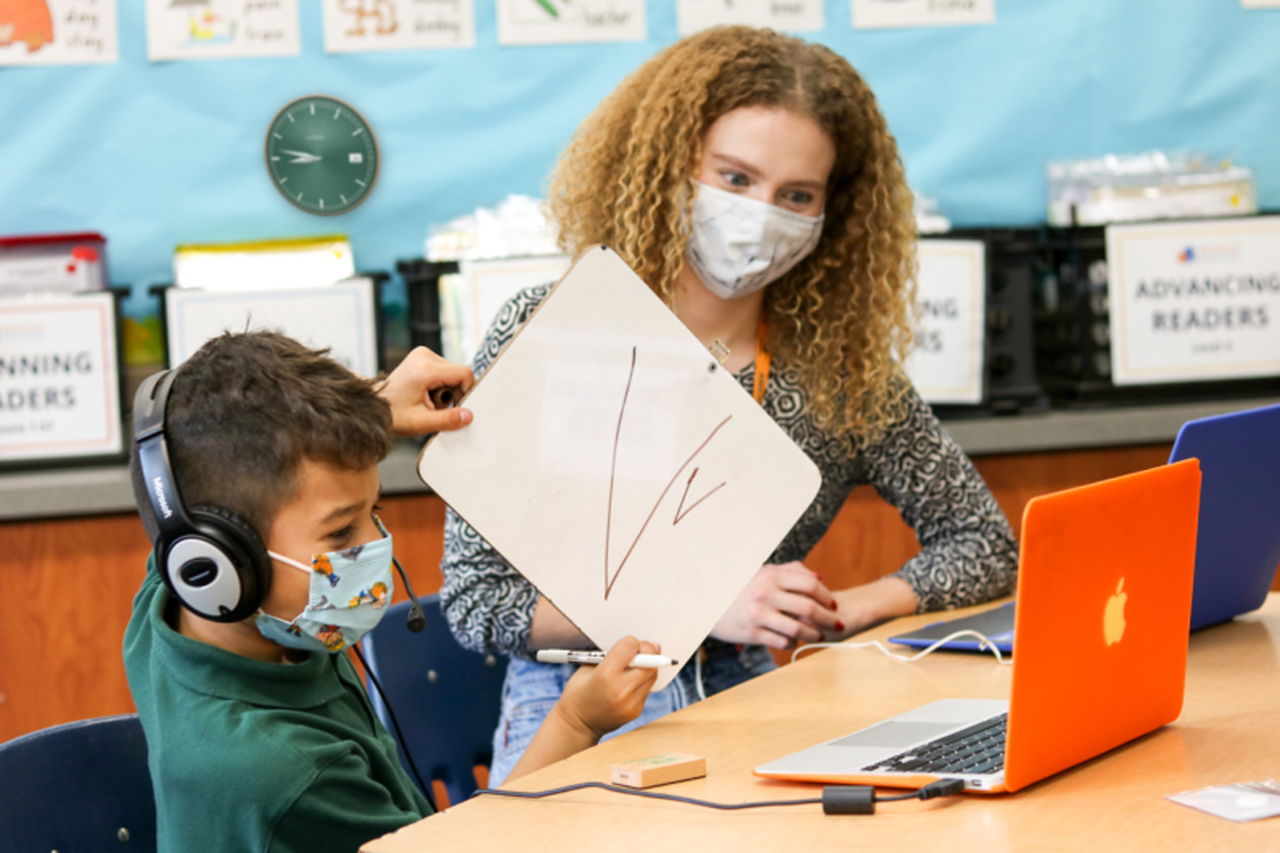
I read 8h47
